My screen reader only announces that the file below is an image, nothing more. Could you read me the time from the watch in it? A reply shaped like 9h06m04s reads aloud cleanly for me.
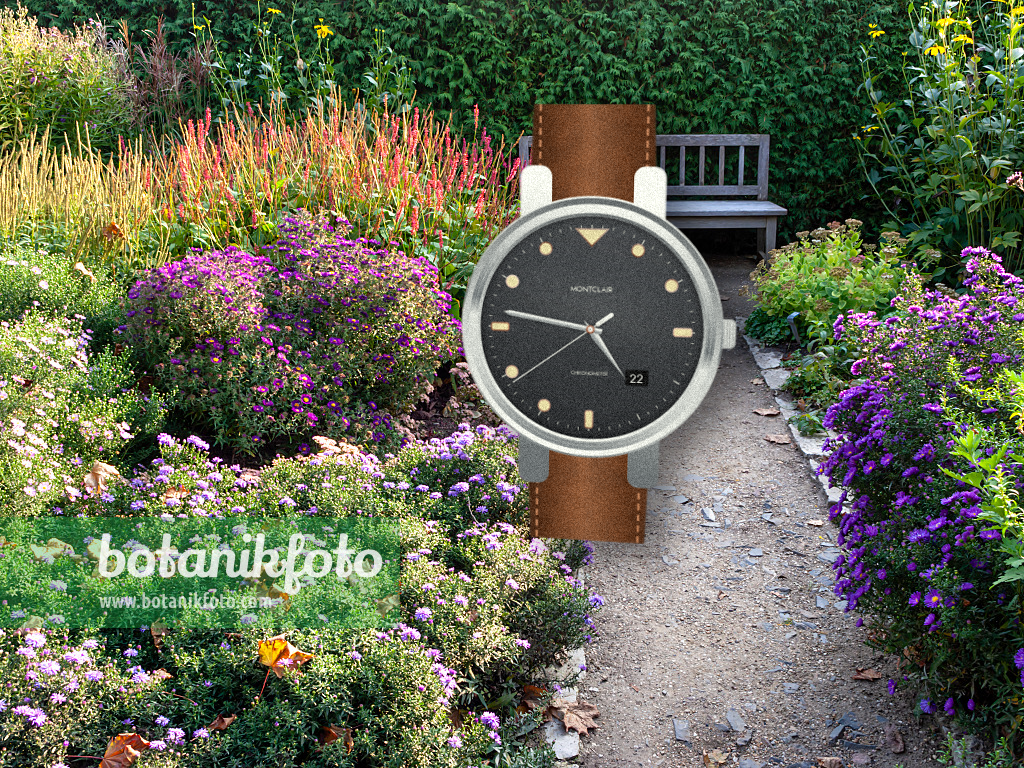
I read 4h46m39s
